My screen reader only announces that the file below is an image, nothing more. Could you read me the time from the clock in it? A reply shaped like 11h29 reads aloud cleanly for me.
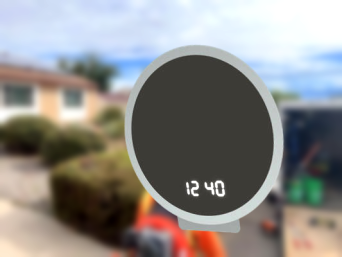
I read 12h40
